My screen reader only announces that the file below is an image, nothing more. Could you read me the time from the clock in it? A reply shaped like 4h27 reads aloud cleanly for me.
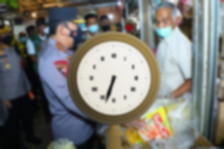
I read 6h33
